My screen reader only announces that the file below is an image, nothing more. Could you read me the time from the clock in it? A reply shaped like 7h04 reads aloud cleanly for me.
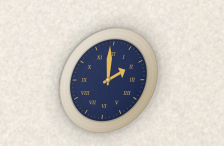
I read 1h59
